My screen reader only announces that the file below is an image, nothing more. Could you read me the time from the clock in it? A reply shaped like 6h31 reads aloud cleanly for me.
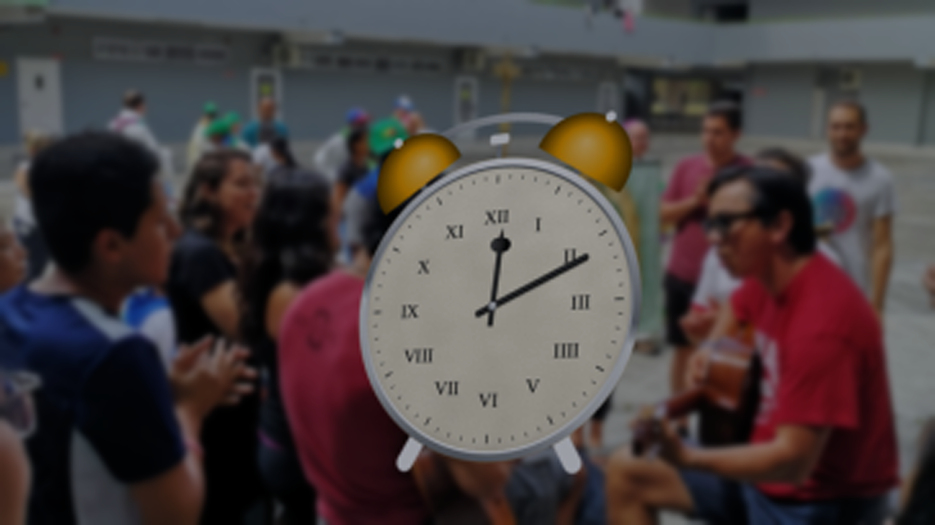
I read 12h11
